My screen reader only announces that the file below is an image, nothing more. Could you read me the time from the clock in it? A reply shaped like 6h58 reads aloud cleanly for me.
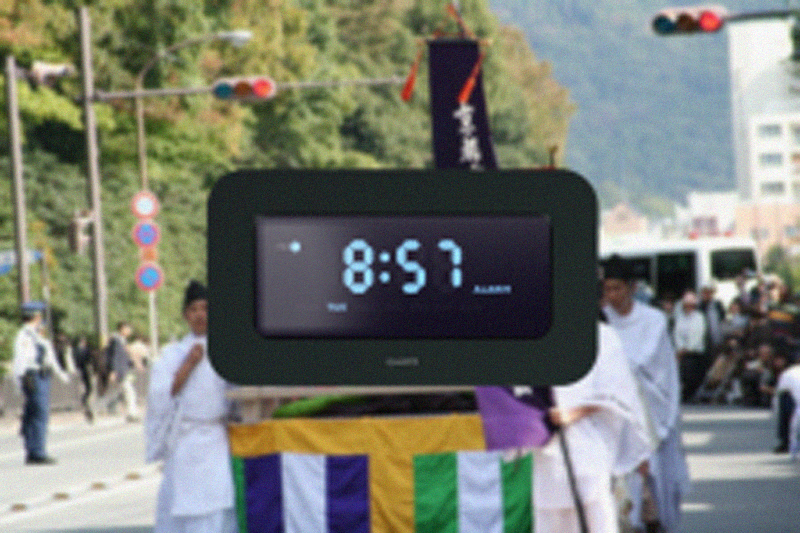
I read 8h57
